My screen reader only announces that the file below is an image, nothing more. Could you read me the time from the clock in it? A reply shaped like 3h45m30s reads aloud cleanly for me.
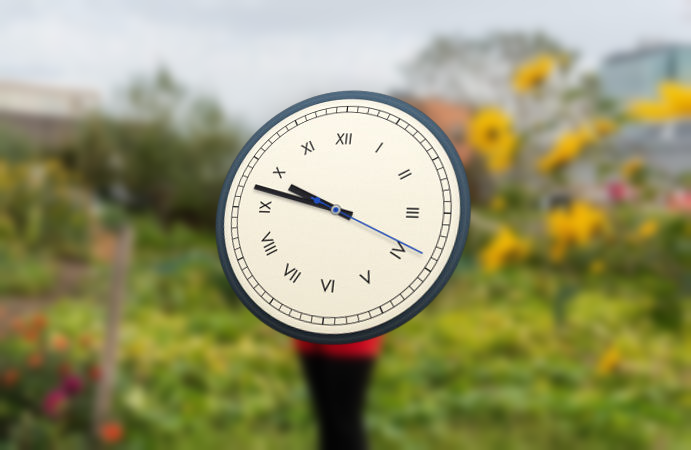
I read 9h47m19s
